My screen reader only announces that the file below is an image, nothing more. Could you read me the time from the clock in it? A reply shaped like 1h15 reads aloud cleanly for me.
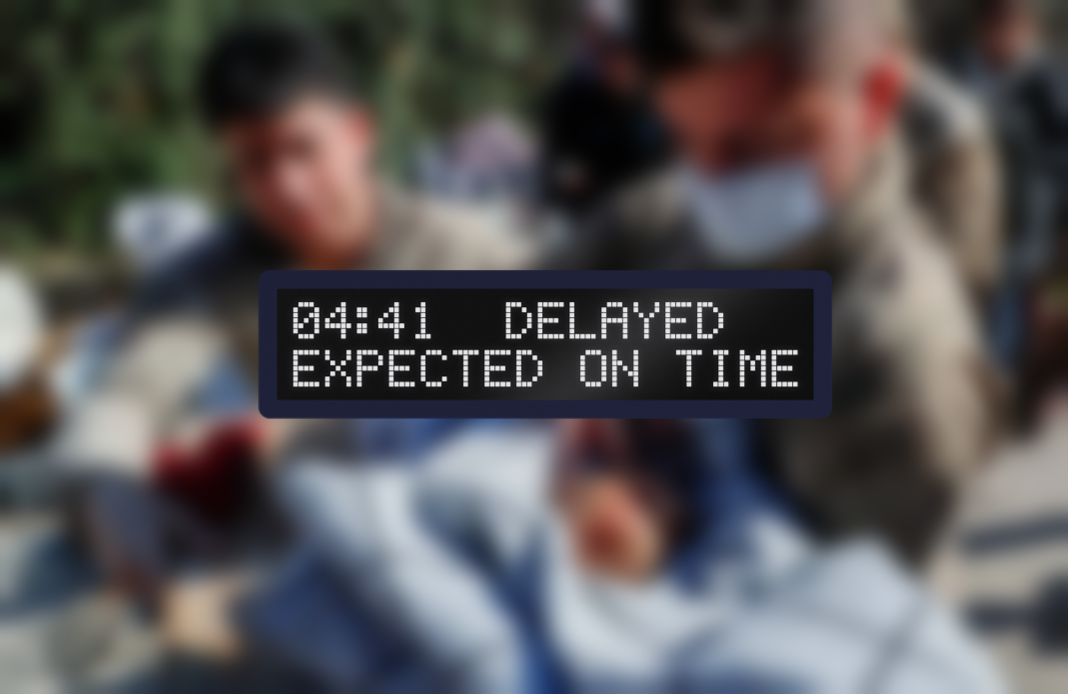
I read 4h41
